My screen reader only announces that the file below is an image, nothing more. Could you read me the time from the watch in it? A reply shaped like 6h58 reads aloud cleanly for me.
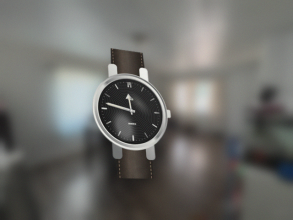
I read 11h47
